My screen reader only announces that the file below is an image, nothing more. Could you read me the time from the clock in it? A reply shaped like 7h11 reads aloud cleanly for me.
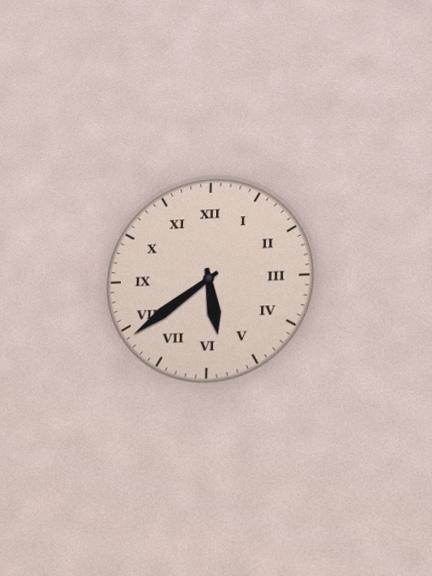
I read 5h39
